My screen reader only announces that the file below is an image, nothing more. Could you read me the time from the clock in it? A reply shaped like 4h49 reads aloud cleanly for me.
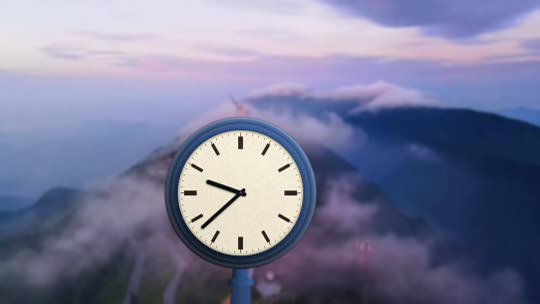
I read 9h38
